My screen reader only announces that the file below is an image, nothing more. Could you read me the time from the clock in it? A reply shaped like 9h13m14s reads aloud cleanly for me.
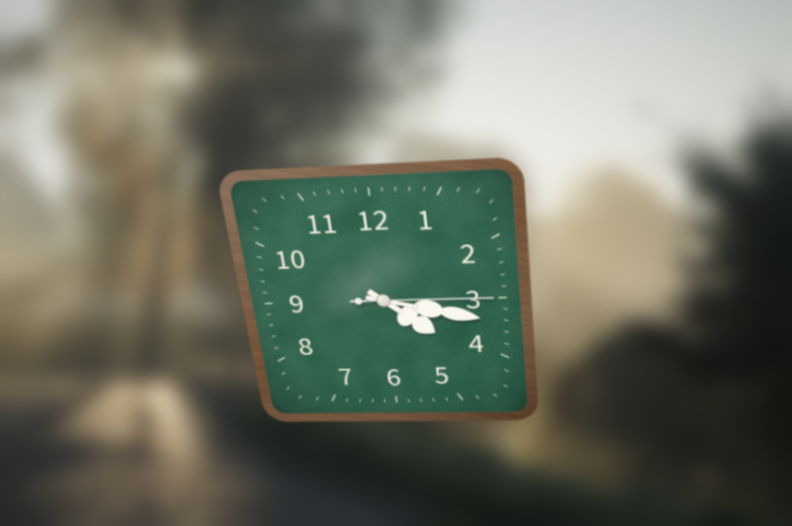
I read 4h17m15s
